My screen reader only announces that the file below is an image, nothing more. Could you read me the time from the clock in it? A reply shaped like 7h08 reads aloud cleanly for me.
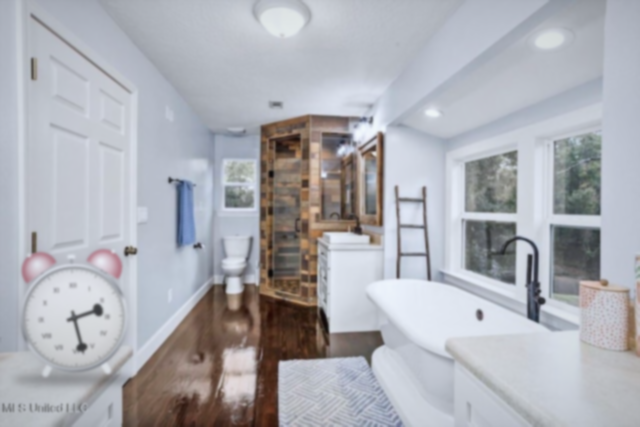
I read 2h28
